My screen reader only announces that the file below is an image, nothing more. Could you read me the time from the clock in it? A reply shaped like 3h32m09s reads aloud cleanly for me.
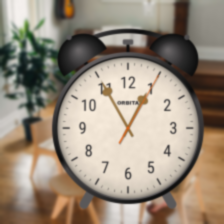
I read 12h55m05s
